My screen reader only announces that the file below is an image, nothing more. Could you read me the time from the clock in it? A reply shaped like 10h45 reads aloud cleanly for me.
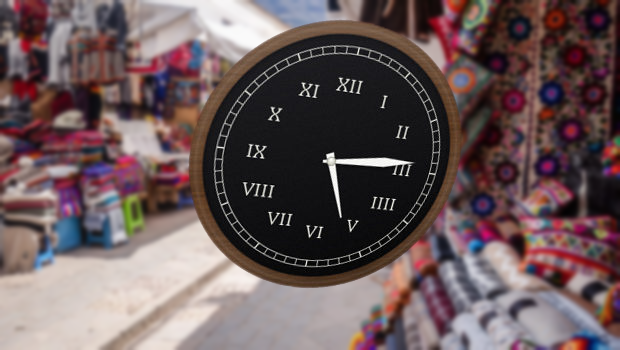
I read 5h14
